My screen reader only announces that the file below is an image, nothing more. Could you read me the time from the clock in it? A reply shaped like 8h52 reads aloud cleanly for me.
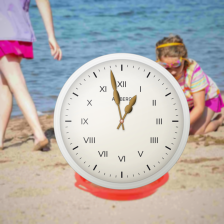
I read 12h58
